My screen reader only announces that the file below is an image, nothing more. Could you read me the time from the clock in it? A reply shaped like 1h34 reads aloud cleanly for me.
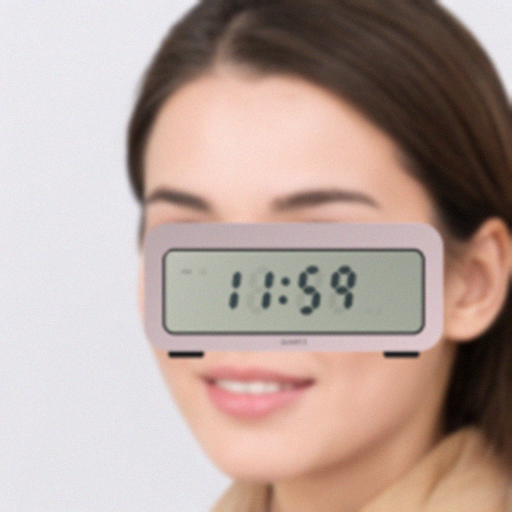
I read 11h59
